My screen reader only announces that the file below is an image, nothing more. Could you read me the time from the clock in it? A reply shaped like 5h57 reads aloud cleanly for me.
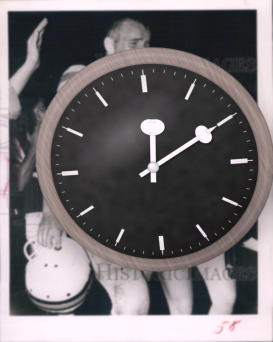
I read 12h10
